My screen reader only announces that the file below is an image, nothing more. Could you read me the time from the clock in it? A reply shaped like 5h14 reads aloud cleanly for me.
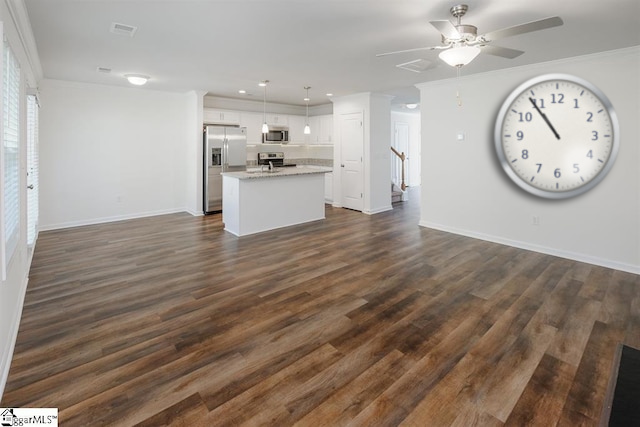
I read 10h54
